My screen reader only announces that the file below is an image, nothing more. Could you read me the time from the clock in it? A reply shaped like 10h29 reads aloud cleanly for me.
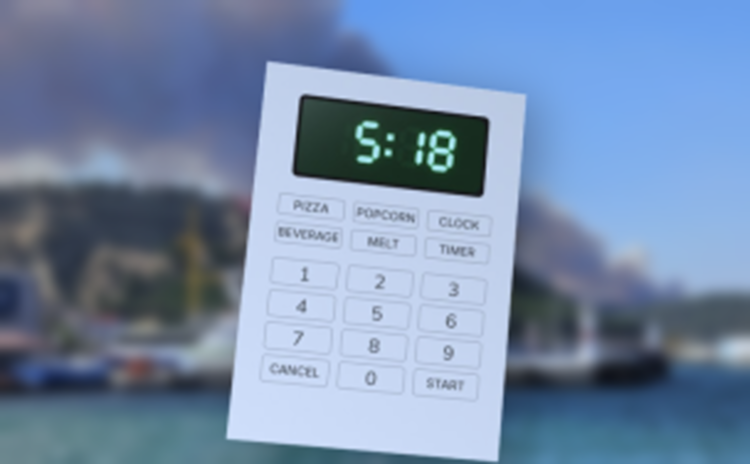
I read 5h18
